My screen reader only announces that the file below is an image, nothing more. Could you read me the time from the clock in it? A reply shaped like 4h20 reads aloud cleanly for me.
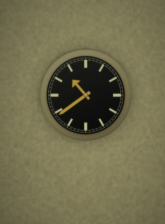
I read 10h39
